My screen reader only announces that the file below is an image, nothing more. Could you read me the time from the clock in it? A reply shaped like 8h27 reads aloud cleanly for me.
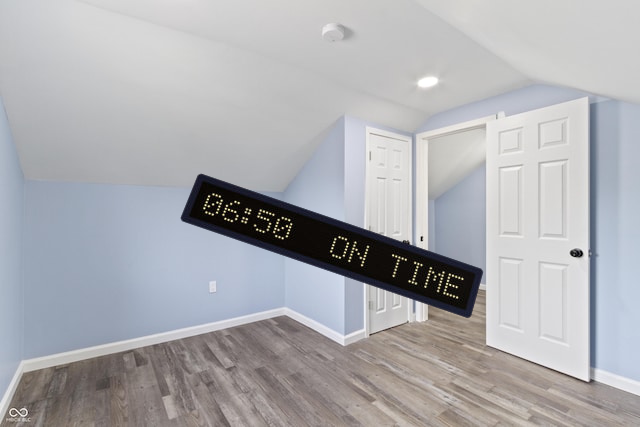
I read 6h50
